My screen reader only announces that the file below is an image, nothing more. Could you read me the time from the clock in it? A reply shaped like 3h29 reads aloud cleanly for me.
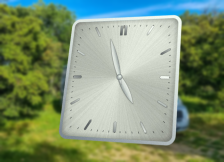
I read 4h57
